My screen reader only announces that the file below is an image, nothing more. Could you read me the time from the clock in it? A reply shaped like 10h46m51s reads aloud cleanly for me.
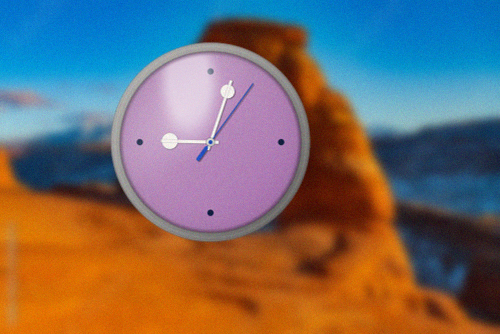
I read 9h03m06s
